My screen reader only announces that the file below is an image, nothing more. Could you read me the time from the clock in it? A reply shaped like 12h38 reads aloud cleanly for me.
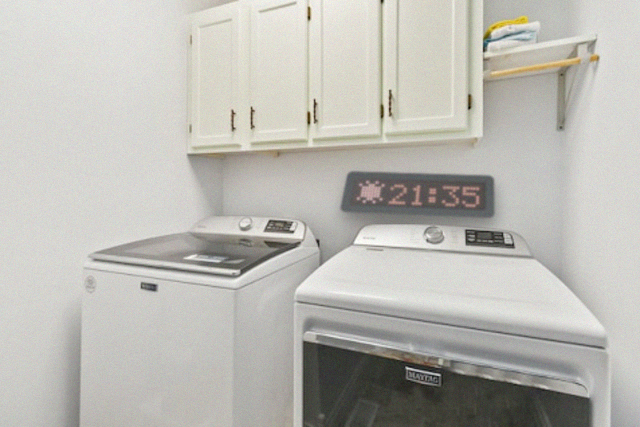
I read 21h35
